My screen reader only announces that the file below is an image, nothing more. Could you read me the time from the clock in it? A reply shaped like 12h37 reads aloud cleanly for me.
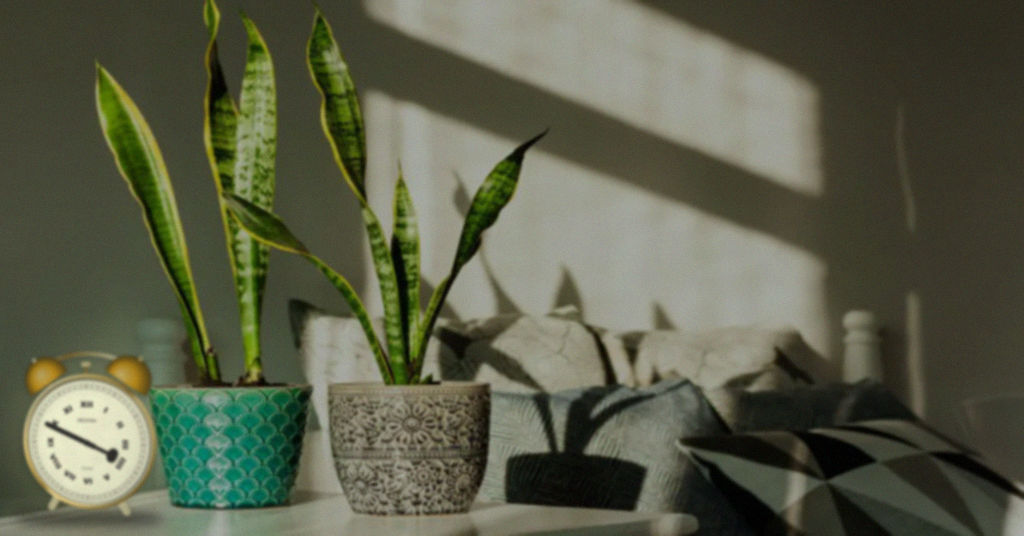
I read 3h49
